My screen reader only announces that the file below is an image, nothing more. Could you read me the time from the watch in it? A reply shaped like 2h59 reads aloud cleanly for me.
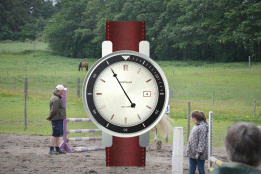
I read 4h55
